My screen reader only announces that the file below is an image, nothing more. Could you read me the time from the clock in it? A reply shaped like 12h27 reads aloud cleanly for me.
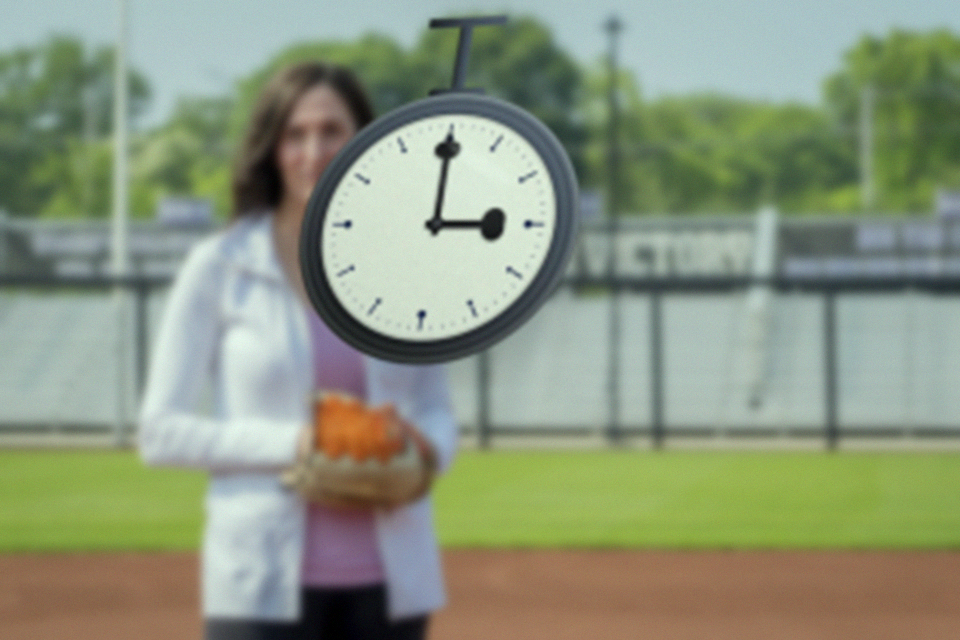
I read 3h00
